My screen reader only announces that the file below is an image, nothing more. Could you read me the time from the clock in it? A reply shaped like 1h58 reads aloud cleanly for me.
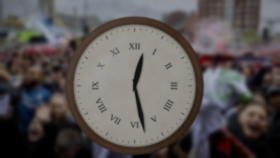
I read 12h28
